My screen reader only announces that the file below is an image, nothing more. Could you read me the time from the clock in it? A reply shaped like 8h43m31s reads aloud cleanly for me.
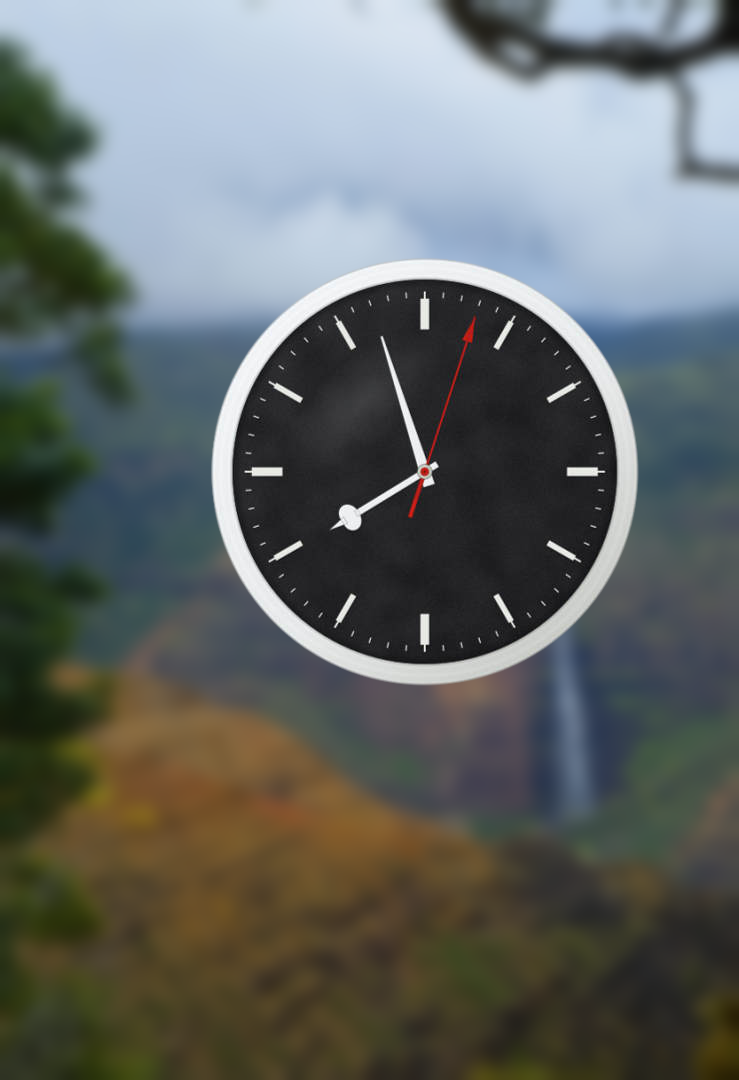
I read 7h57m03s
